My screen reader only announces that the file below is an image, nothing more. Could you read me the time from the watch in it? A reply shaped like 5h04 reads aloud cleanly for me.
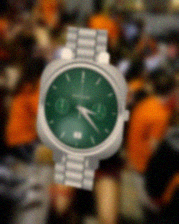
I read 3h22
